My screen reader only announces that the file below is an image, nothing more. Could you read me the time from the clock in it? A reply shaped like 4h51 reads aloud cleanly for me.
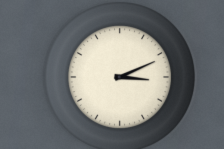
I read 3h11
